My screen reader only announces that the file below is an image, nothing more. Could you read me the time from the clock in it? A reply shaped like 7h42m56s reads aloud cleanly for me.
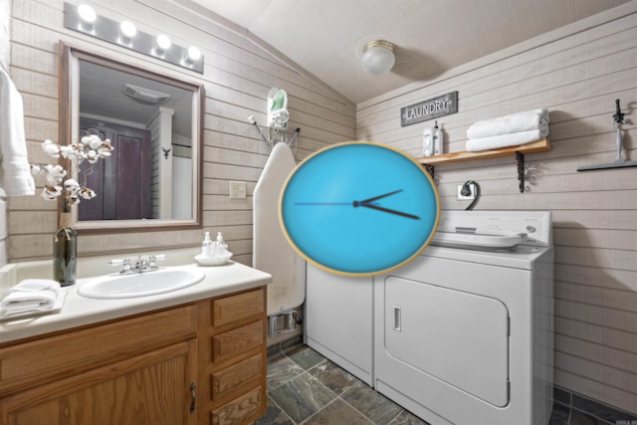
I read 2h17m45s
